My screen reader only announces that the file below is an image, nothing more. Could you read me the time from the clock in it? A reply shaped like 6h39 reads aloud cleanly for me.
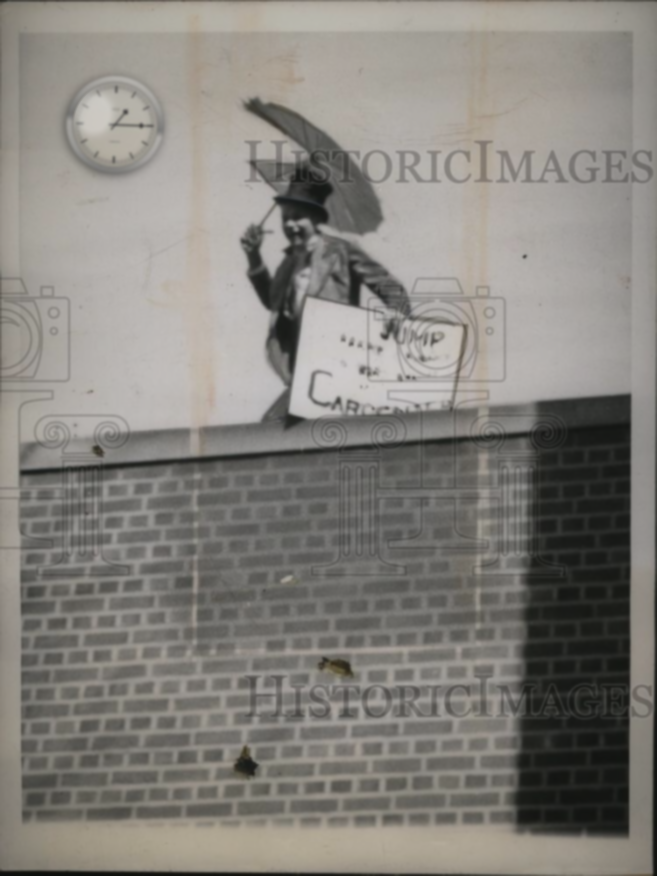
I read 1h15
